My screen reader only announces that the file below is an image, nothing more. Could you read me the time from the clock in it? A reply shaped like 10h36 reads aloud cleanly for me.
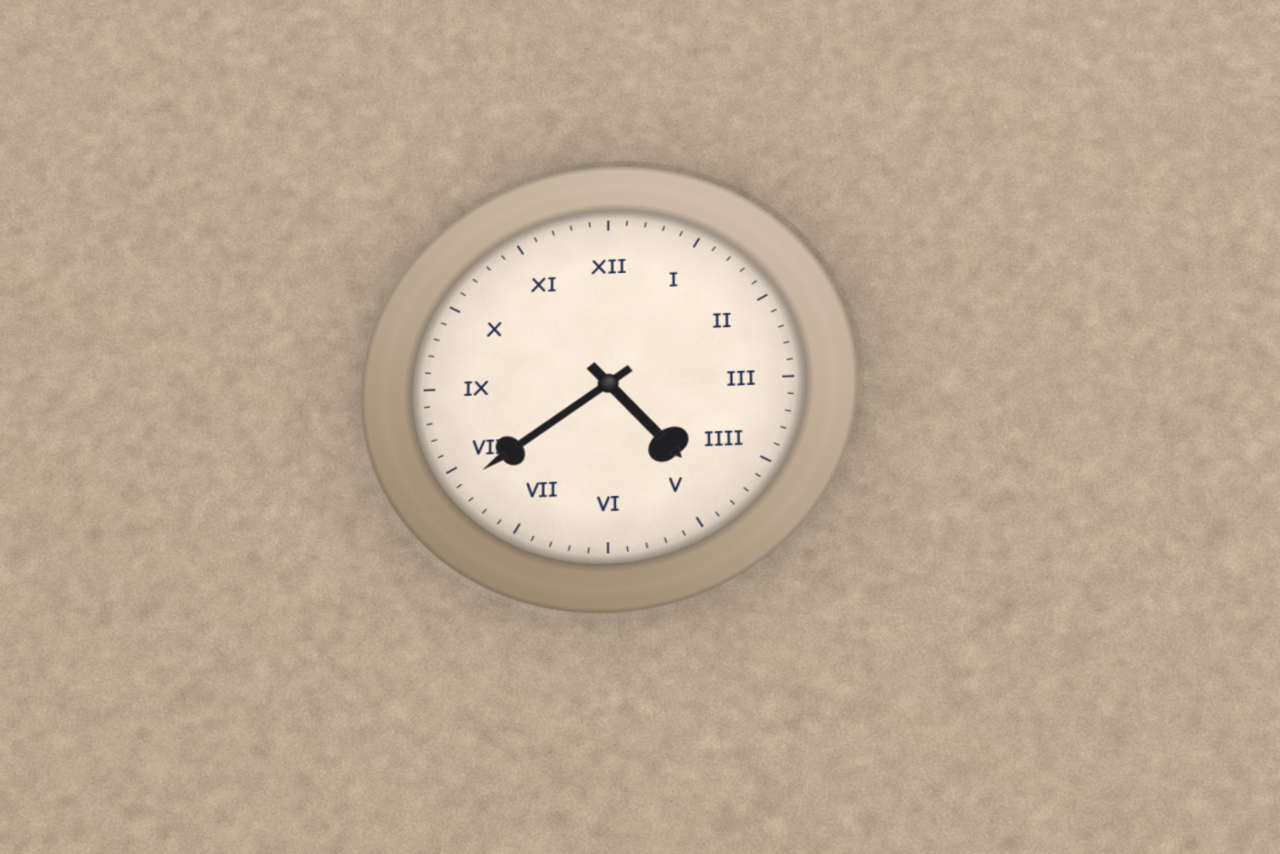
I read 4h39
